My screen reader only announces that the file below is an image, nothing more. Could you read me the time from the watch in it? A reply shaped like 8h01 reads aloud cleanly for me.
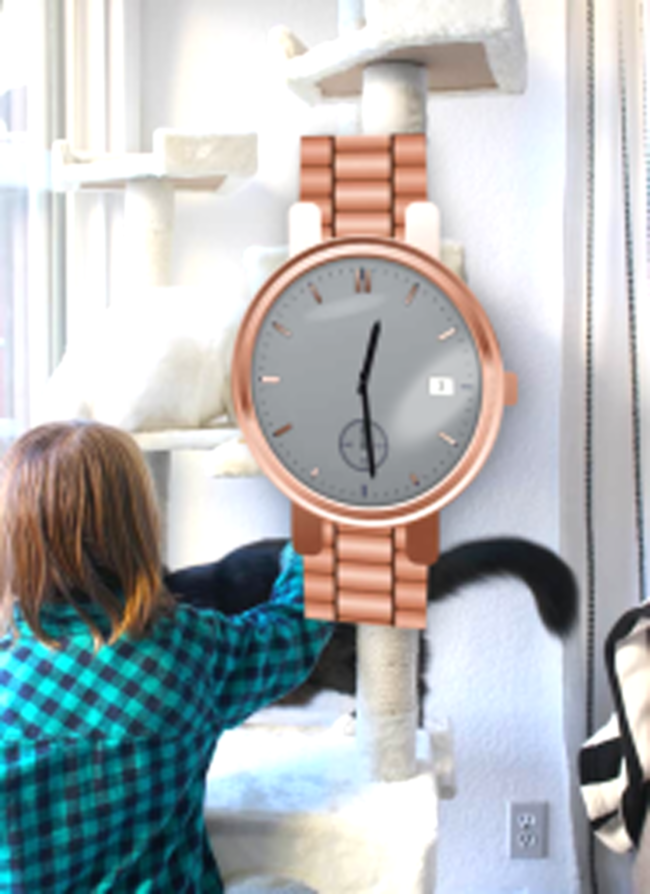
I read 12h29
